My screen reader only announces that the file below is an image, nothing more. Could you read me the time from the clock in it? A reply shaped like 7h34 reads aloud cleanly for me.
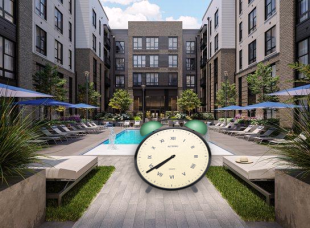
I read 7h39
